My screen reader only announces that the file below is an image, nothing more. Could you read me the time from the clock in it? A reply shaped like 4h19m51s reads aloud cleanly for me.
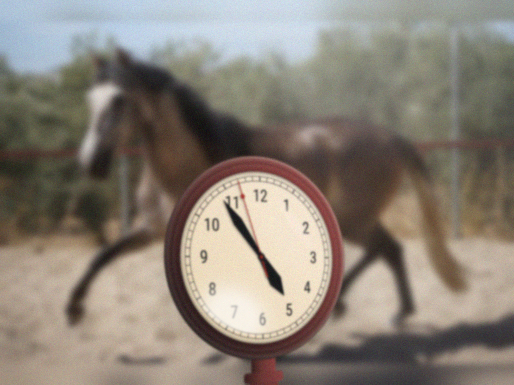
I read 4h53m57s
